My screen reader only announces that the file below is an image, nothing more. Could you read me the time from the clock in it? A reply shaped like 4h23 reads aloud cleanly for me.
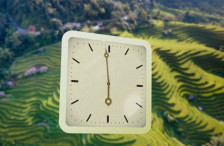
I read 5h59
